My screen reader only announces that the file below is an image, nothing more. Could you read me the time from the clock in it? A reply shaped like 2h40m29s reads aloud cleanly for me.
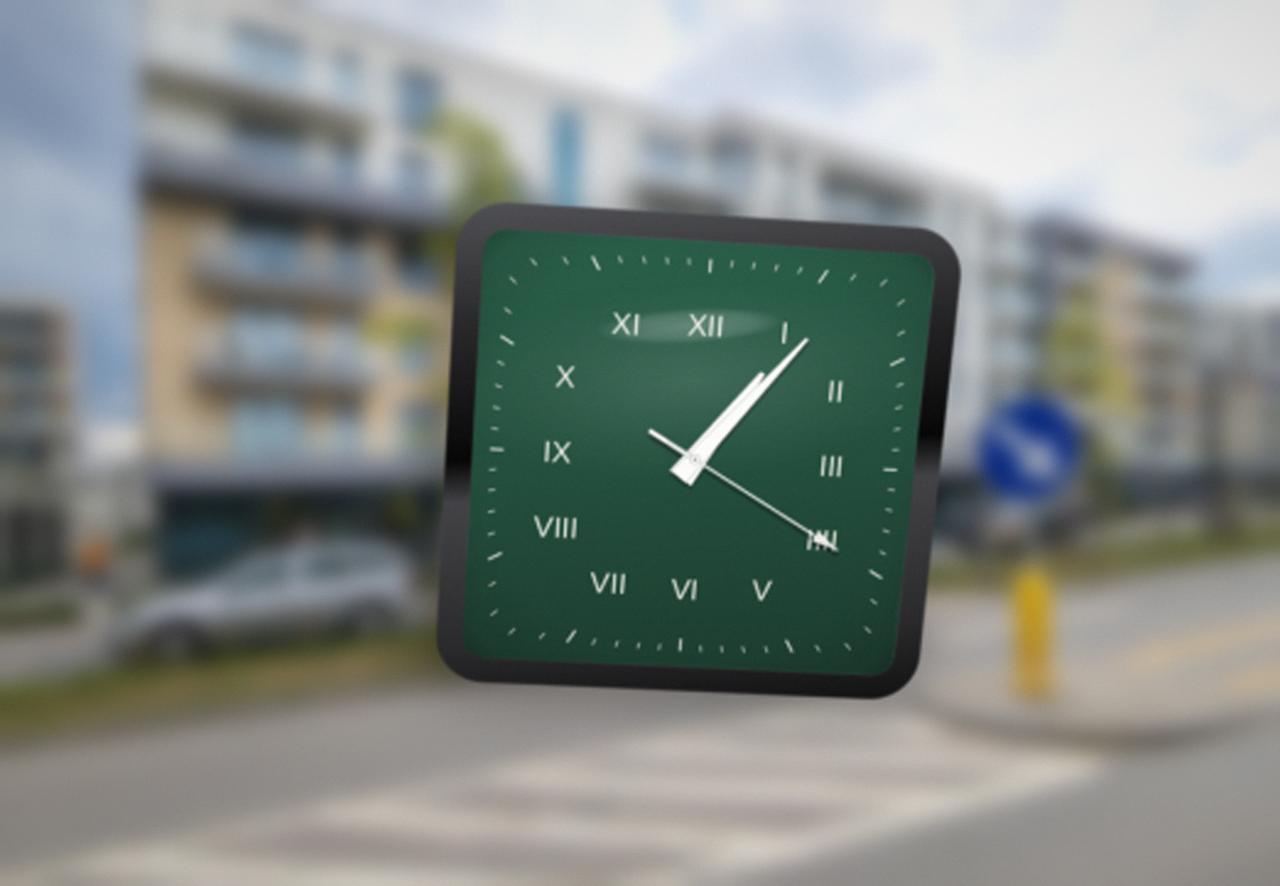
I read 1h06m20s
